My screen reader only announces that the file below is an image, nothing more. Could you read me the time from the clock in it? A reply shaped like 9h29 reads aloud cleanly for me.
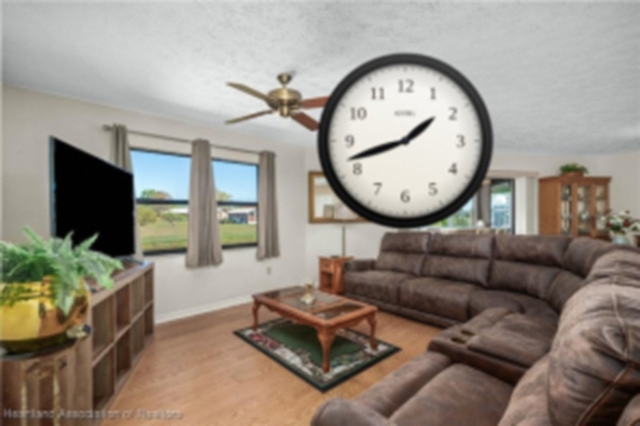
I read 1h42
